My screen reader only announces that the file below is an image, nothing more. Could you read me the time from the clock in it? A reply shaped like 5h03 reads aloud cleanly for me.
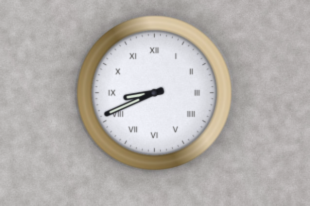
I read 8h41
